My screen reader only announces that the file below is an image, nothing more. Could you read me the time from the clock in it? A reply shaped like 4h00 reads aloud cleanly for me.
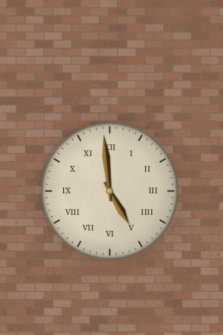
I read 4h59
